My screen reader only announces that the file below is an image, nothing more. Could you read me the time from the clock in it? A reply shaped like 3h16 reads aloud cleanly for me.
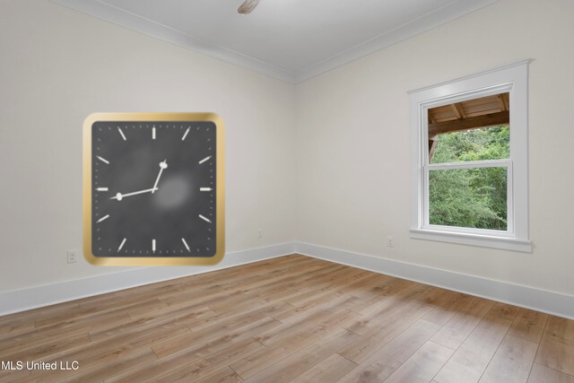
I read 12h43
